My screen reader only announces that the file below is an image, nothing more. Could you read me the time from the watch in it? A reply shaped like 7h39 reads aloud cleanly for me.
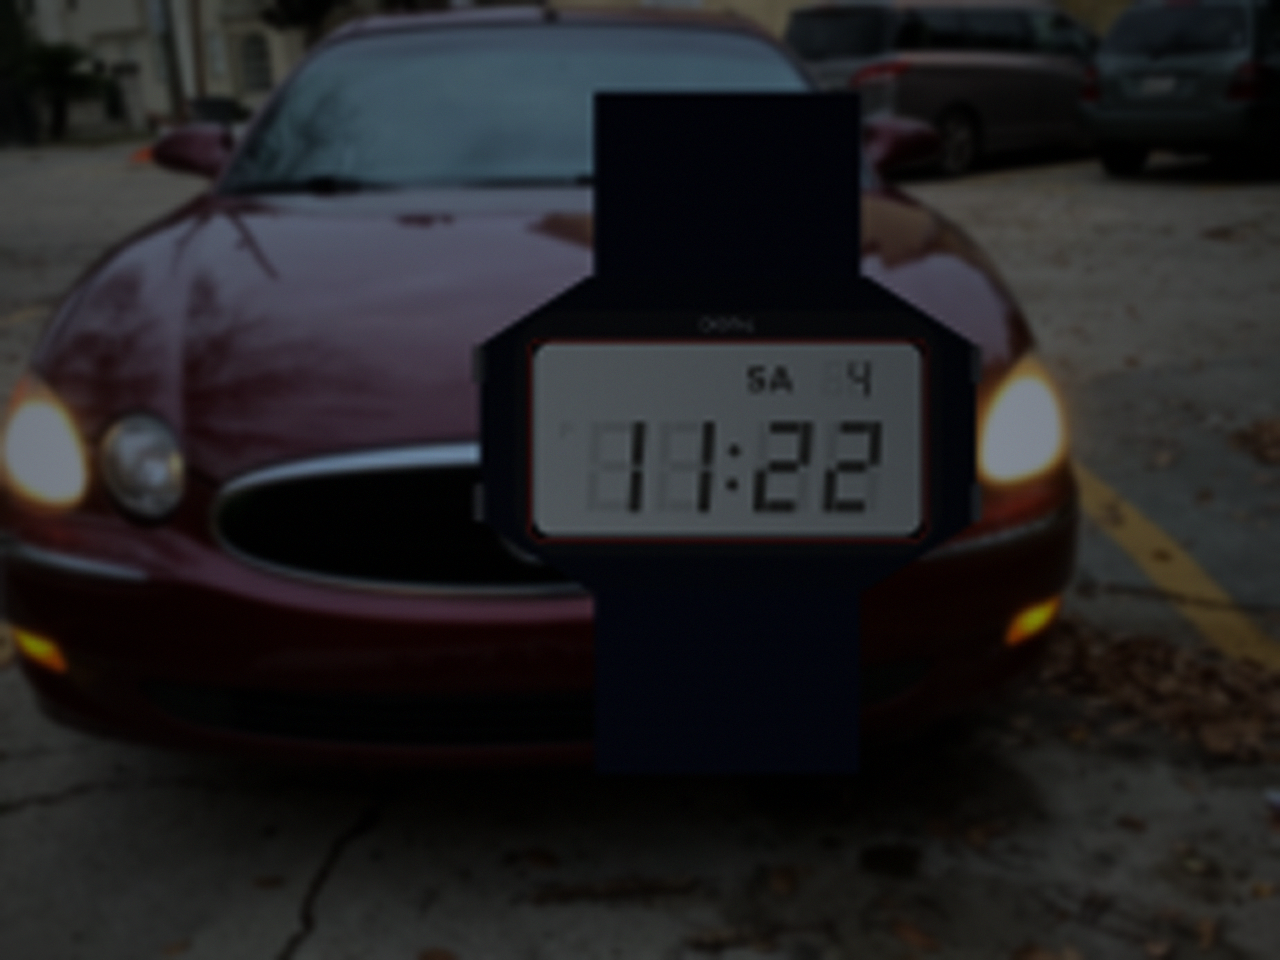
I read 11h22
